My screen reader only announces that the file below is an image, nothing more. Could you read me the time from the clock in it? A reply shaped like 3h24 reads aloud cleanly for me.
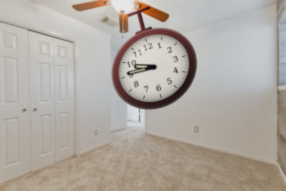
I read 9h46
